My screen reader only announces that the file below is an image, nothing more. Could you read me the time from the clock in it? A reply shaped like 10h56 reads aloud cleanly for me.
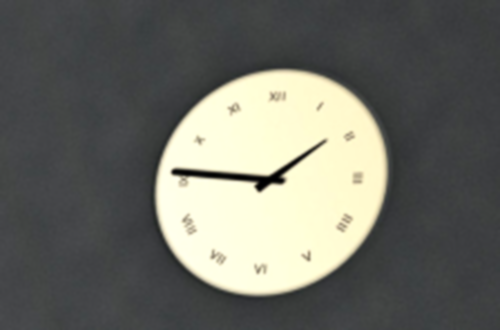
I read 1h46
